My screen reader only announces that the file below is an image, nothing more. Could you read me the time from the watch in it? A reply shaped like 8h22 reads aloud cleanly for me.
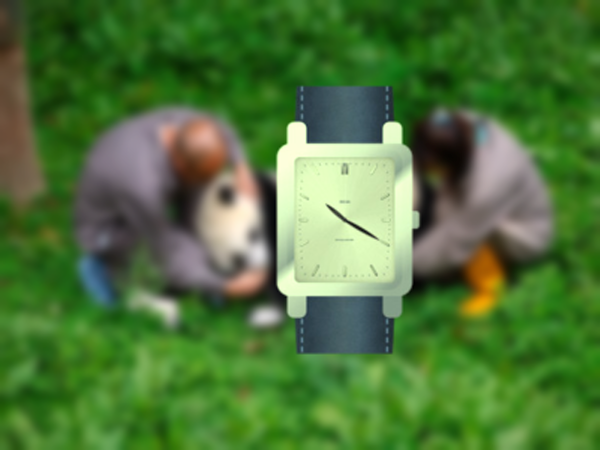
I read 10h20
